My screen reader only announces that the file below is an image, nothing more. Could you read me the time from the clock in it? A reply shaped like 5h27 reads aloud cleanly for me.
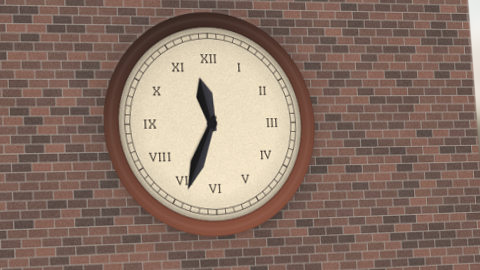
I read 11h34
